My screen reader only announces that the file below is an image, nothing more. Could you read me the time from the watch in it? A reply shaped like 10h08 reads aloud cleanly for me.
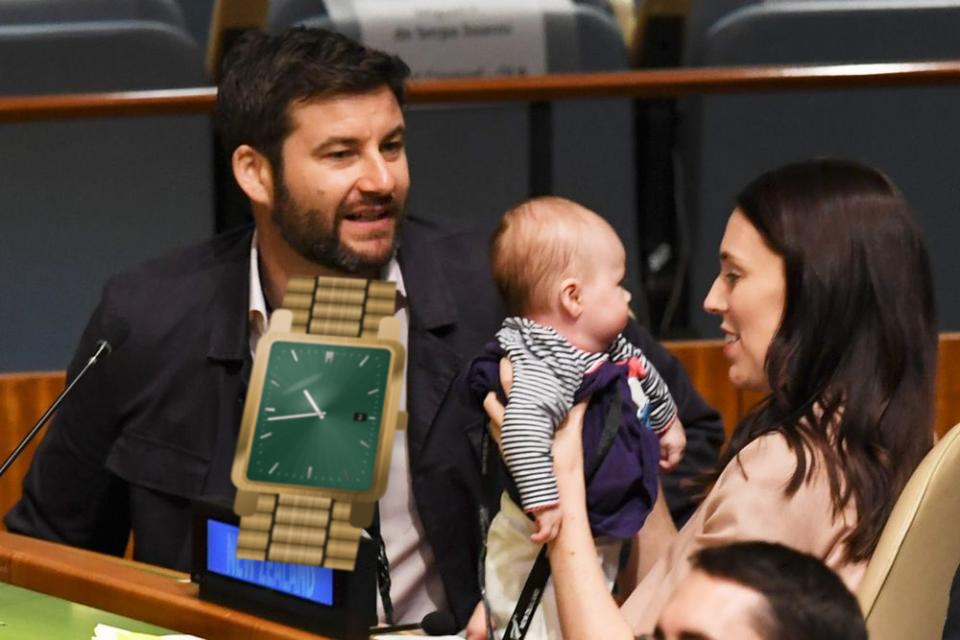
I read 10h43
